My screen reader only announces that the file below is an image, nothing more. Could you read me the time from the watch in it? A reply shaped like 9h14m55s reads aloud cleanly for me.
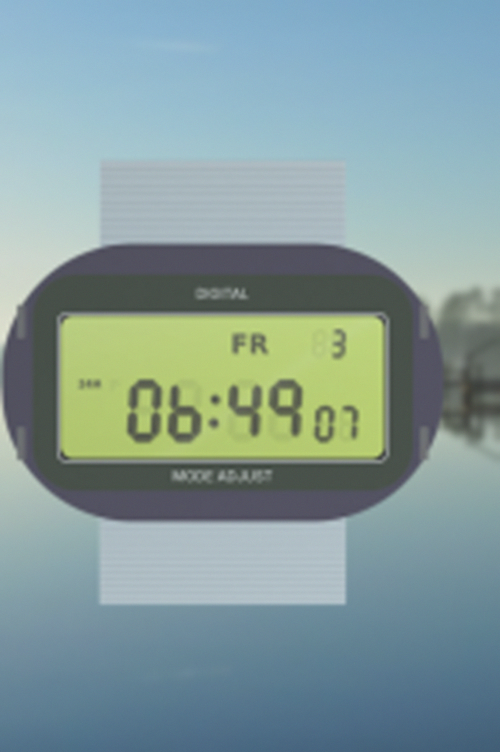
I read 6h49m07s
